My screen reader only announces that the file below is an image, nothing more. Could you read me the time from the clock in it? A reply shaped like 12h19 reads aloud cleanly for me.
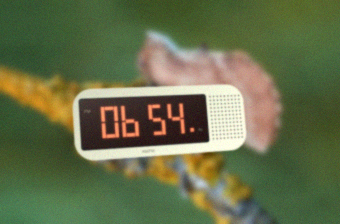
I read 6h54
